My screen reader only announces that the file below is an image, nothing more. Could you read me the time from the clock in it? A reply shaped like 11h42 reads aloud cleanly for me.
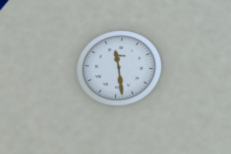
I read 11h28
